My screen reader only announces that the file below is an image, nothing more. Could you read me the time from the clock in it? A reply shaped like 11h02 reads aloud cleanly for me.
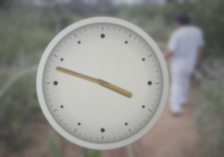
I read 3h48
